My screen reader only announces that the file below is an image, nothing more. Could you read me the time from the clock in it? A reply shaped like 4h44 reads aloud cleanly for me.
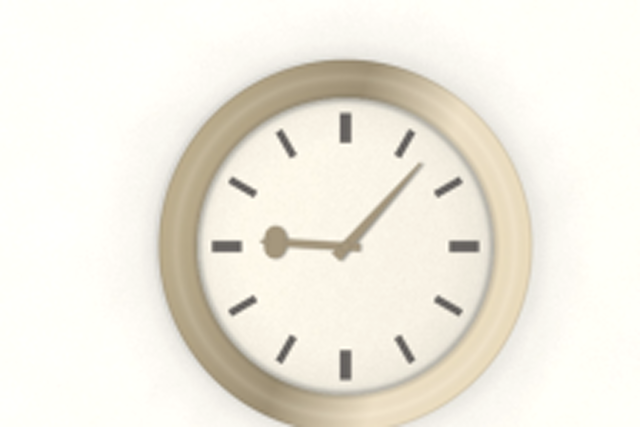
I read 9h07
